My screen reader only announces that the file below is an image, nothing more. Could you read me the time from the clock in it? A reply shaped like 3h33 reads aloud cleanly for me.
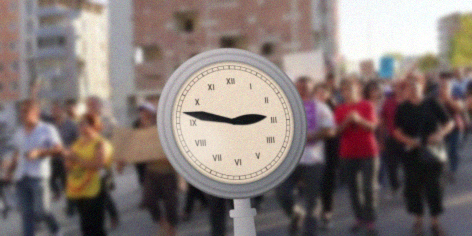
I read 2h47
